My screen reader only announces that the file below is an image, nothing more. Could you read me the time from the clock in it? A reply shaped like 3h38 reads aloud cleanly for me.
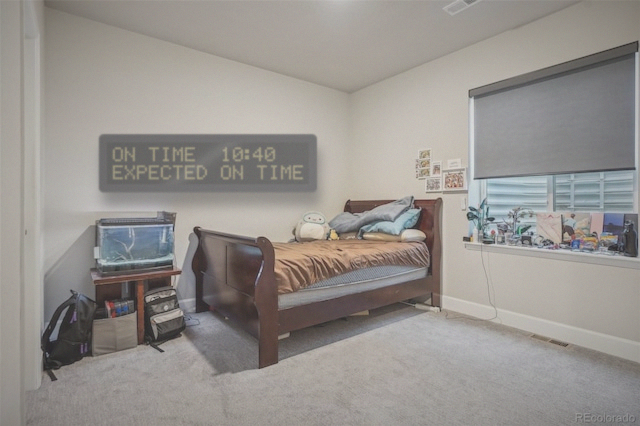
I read 10h40
